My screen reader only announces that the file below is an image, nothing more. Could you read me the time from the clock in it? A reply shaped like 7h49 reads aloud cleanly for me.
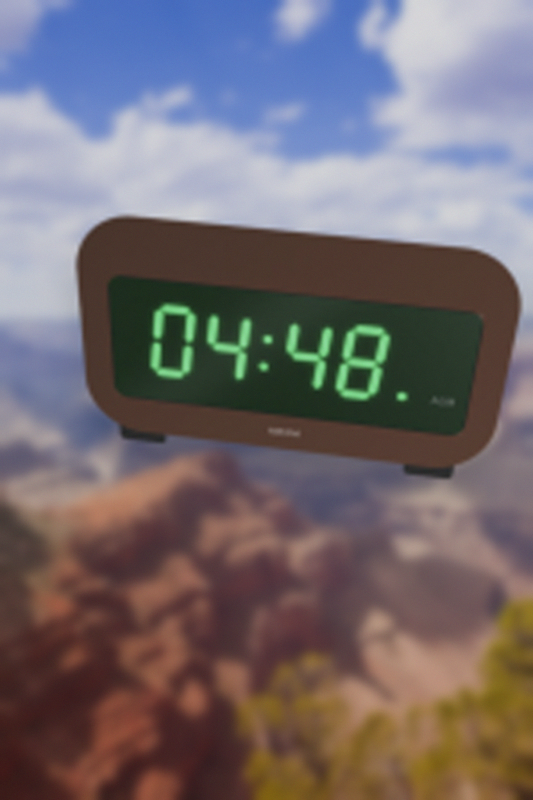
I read 4h48
